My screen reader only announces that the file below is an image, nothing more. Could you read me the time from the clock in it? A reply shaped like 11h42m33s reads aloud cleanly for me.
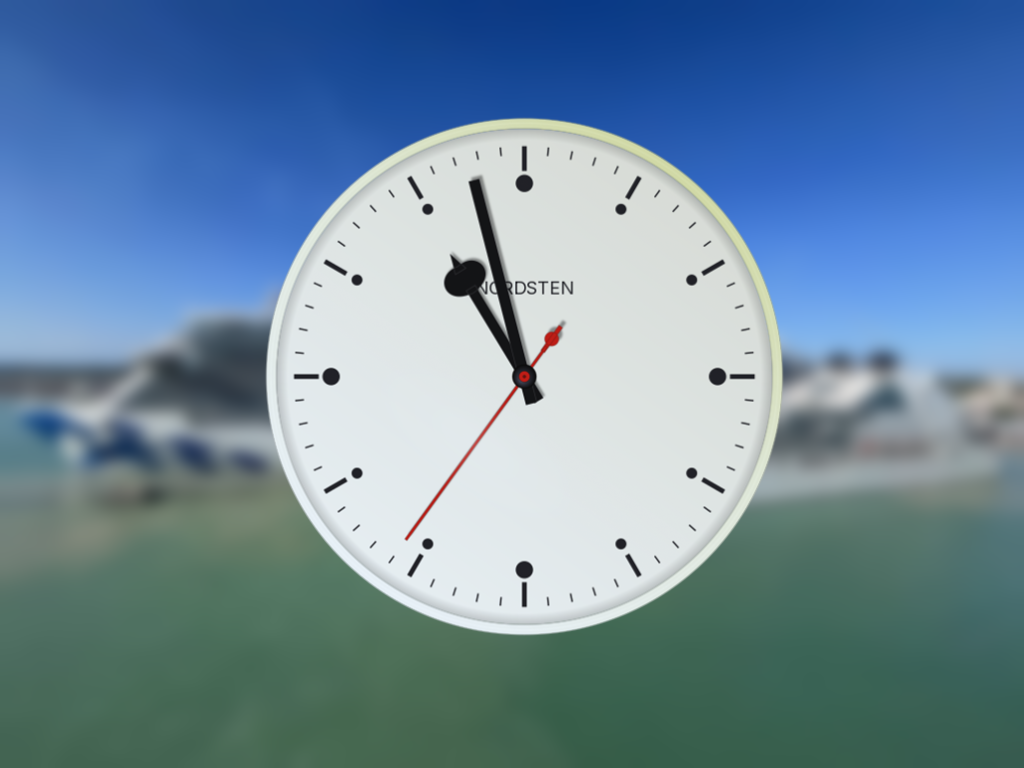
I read 10h57m36s
